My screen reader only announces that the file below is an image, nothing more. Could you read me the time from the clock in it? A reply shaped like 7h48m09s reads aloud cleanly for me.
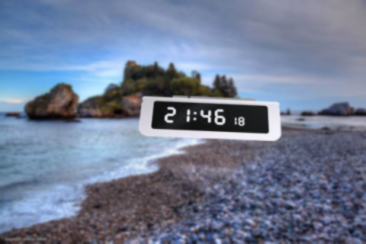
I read 21h46m18s
